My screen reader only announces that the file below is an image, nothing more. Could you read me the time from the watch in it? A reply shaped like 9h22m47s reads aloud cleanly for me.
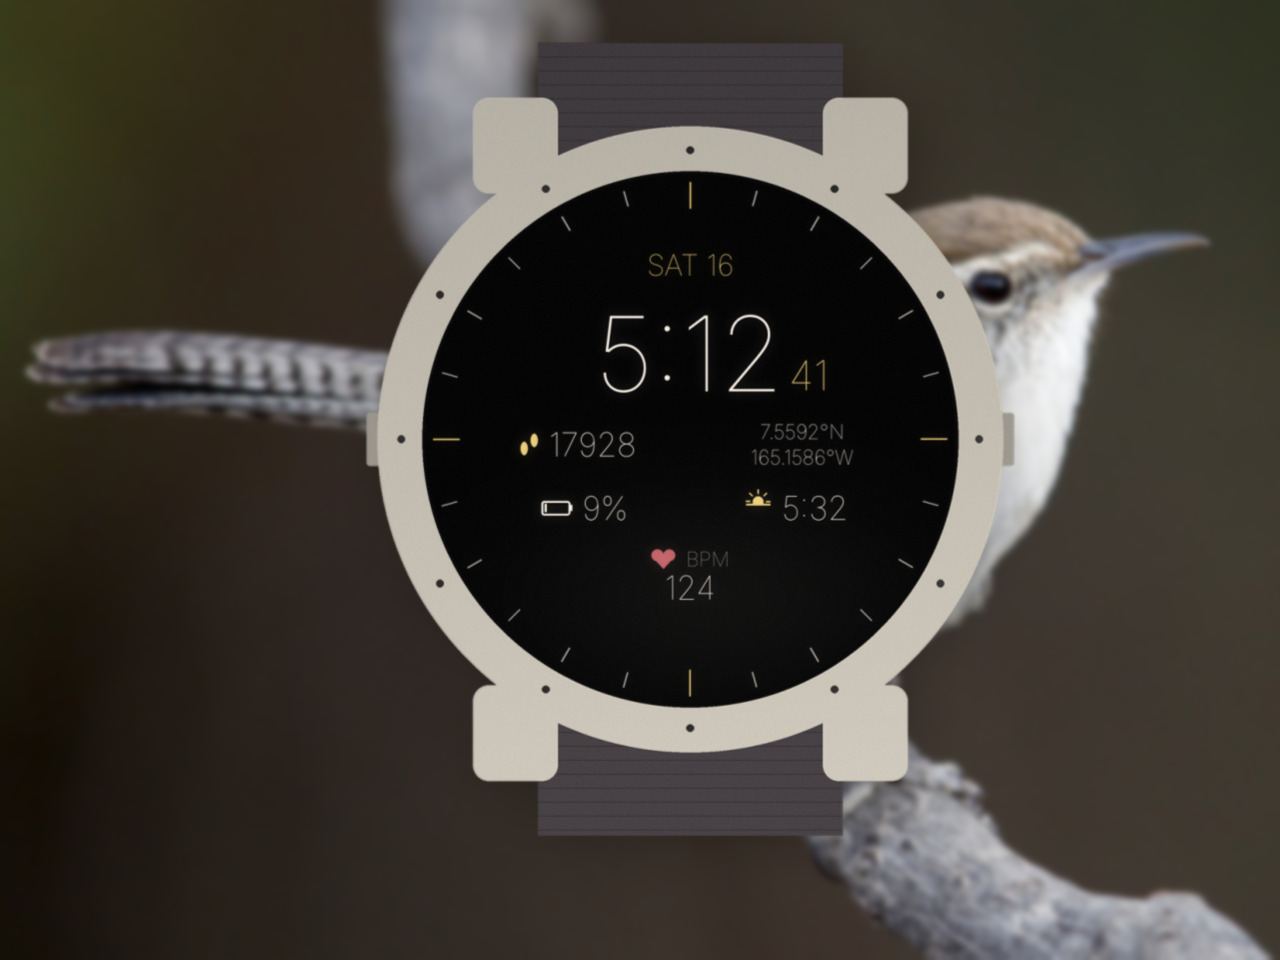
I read 5h12m41s
